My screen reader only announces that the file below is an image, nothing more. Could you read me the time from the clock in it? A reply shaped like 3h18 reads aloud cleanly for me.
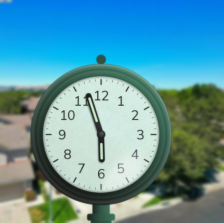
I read 5h57
